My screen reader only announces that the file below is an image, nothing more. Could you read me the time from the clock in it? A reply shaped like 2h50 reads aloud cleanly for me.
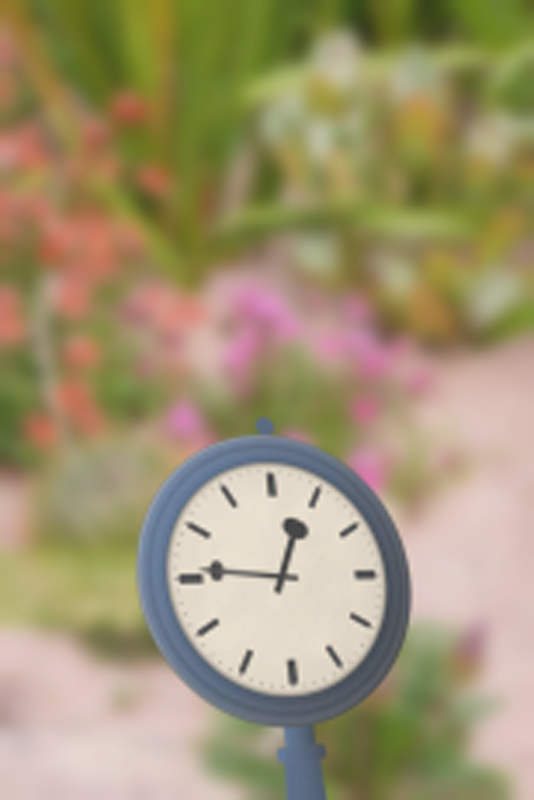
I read 12h46
